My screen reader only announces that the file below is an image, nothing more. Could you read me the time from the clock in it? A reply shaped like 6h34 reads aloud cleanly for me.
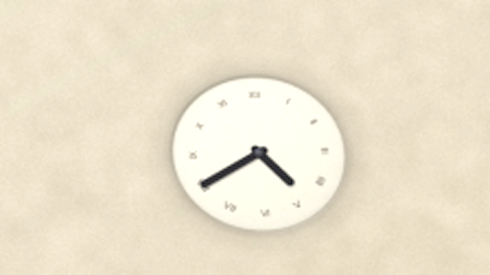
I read 4h40
